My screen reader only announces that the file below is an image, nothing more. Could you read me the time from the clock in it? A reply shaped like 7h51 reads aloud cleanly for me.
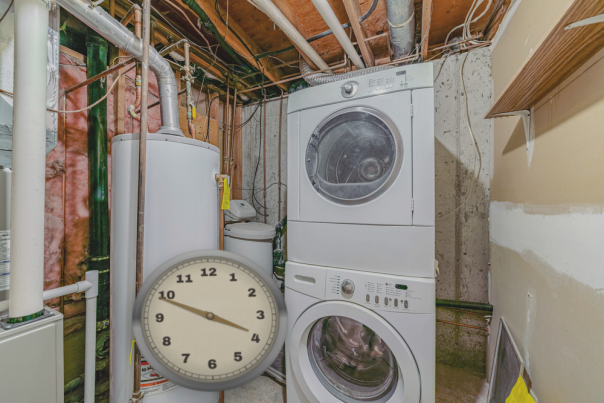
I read 3h49
